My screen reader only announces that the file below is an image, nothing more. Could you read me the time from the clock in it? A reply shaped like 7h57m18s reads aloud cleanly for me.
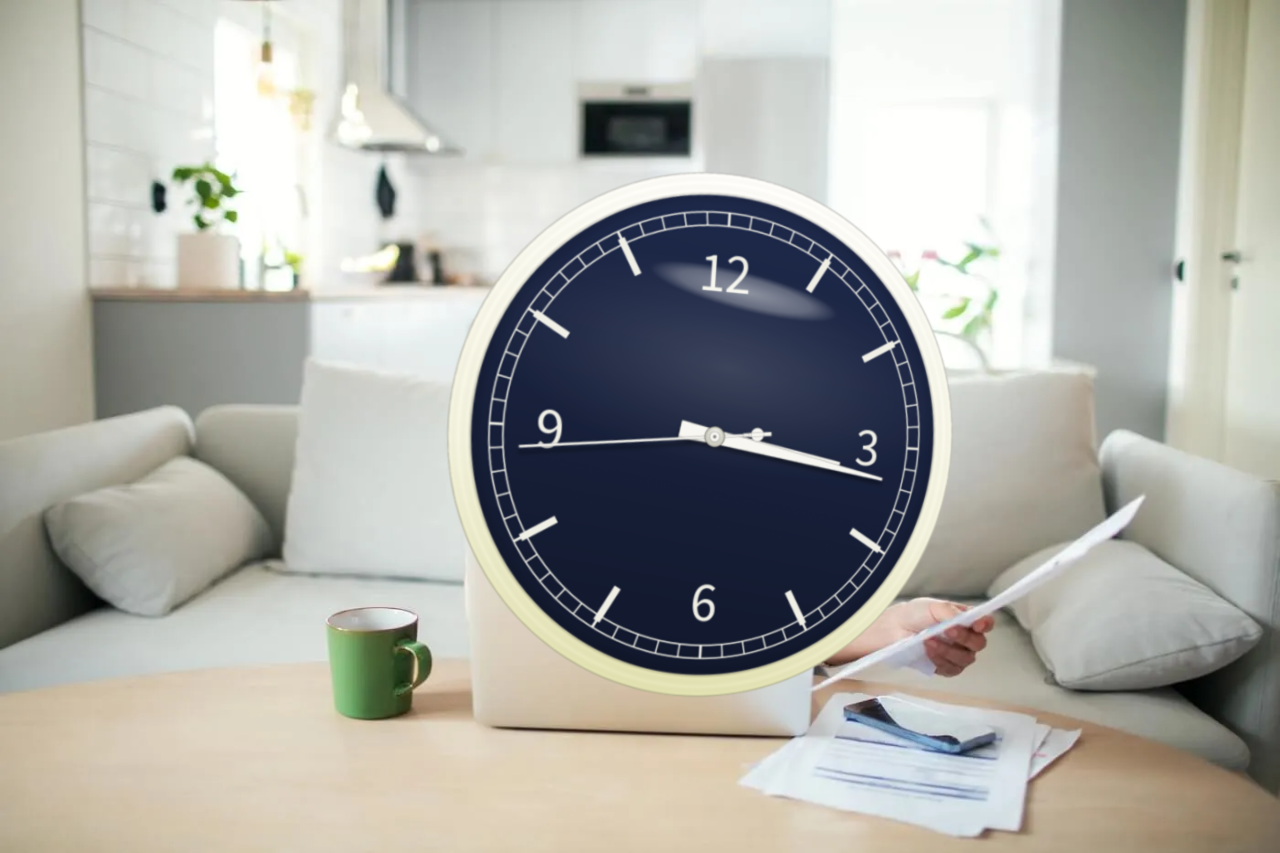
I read 3h16m44s
